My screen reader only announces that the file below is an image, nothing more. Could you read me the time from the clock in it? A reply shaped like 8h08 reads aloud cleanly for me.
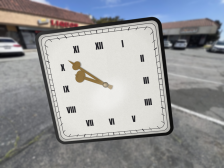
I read 9h52
